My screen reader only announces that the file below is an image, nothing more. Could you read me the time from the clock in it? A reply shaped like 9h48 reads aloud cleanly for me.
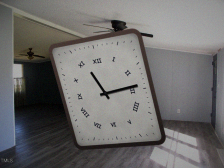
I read 11h14
